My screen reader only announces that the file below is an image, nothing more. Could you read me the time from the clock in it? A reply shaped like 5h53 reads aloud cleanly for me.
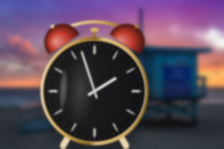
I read 1h57
